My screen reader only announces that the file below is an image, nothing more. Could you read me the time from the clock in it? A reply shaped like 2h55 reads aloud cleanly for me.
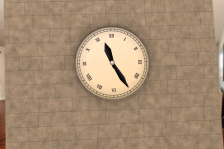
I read 11h25
